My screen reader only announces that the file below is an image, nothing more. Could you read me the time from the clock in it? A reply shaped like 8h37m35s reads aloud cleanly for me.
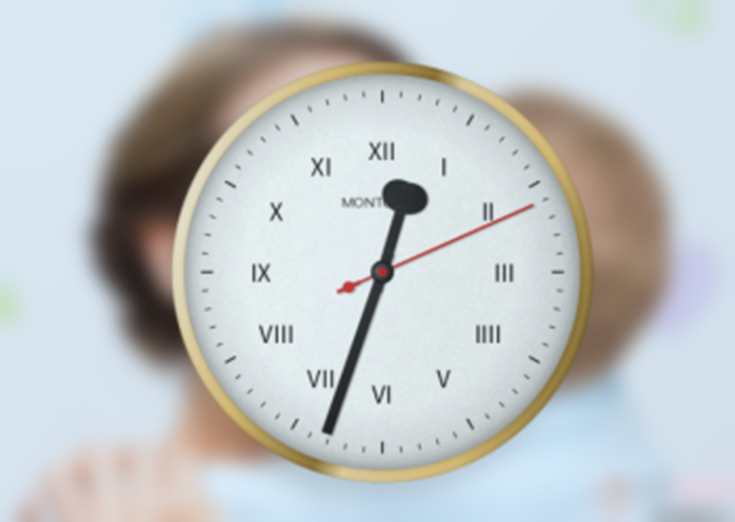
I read 12h33m11s
